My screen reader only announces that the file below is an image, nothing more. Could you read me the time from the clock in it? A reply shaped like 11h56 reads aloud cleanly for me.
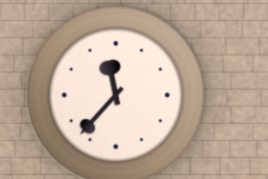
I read 11h37
